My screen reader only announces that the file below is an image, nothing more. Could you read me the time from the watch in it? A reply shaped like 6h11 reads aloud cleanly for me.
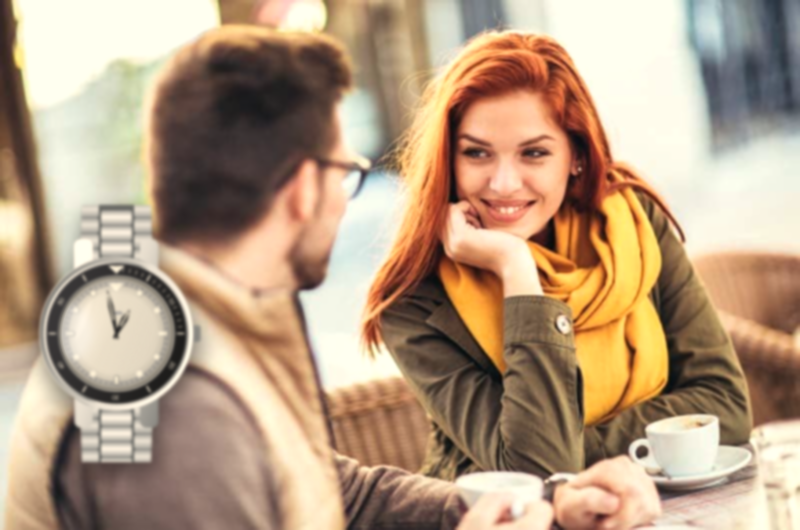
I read 12h58
